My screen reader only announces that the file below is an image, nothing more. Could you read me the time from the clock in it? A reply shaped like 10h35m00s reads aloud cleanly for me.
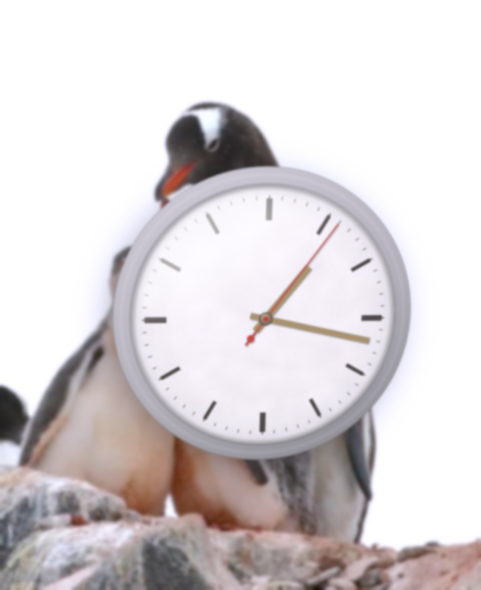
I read 1h17m06s
